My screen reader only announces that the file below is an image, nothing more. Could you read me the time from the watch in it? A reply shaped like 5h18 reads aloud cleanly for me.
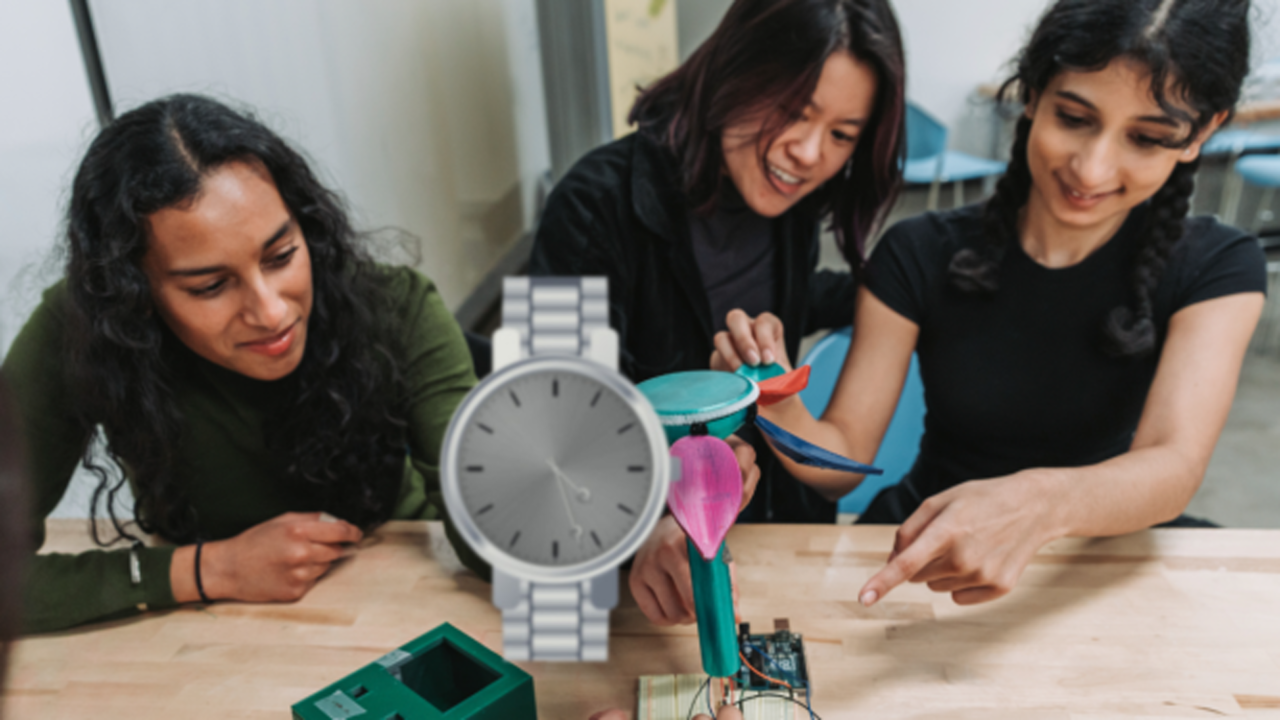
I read 4h27
